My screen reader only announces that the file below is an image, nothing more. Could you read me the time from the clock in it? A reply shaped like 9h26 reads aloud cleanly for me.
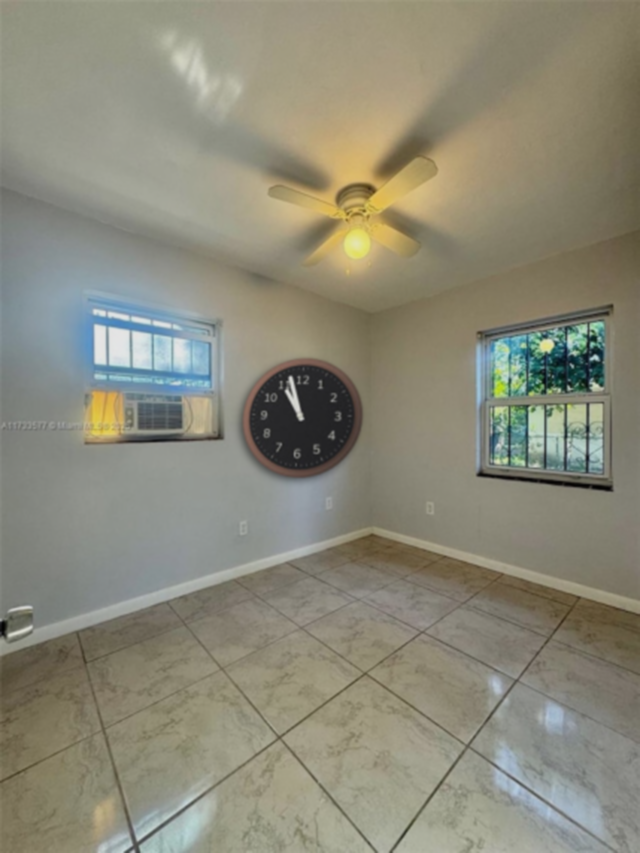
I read 10h57
